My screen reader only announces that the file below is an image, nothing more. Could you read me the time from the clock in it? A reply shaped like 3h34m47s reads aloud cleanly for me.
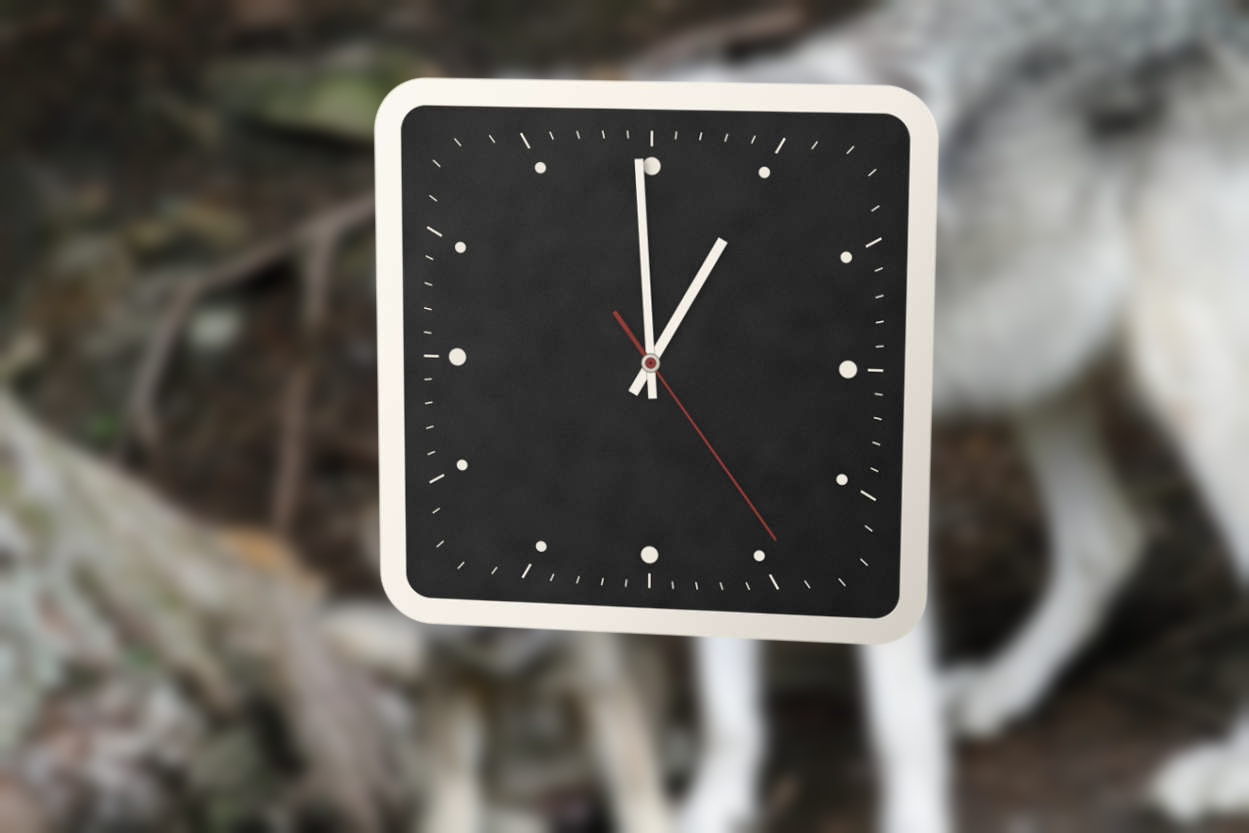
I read 12h59m24s
